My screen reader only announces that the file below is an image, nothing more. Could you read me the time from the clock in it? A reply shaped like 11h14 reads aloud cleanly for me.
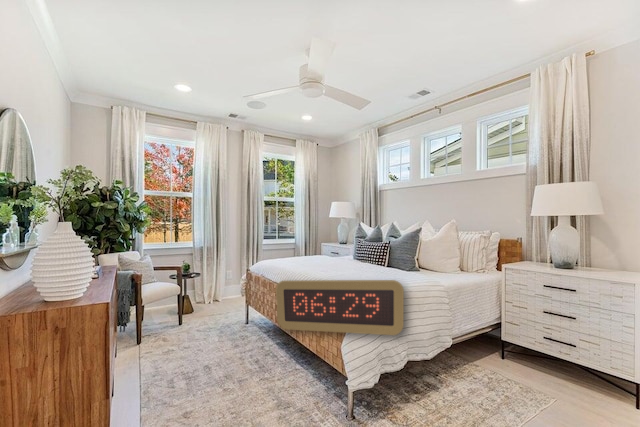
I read 6h29
